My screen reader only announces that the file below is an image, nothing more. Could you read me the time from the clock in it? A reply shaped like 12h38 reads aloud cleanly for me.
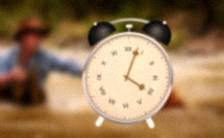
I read 4h03
